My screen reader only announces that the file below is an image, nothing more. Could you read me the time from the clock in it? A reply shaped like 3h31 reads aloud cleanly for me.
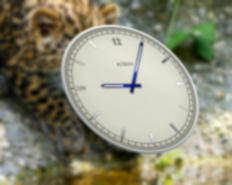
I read 9h05
